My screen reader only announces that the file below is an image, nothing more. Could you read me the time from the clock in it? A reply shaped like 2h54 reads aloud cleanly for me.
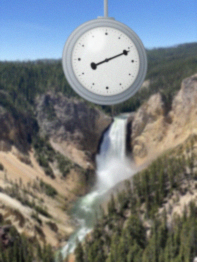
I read 8h11
